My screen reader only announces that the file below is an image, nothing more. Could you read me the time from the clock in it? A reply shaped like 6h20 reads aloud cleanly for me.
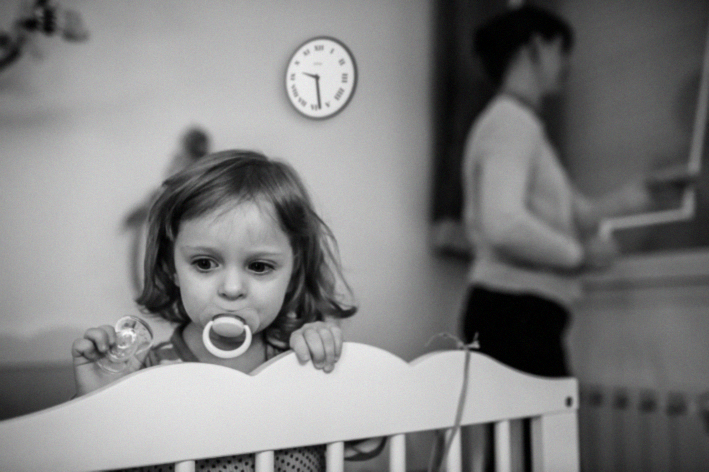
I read 9h28
